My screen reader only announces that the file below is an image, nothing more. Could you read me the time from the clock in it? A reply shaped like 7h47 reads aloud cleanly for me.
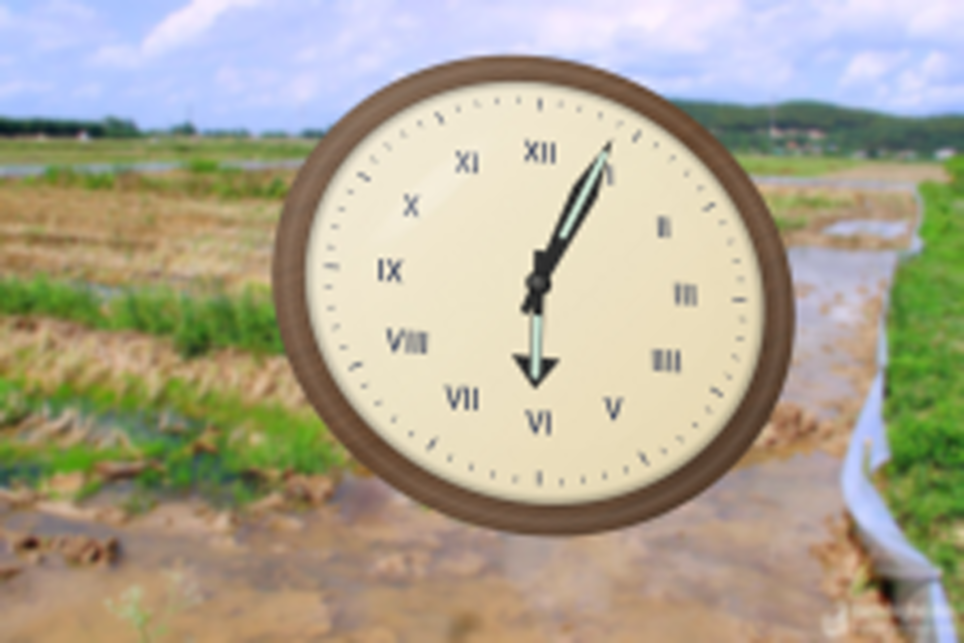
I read 6h04
